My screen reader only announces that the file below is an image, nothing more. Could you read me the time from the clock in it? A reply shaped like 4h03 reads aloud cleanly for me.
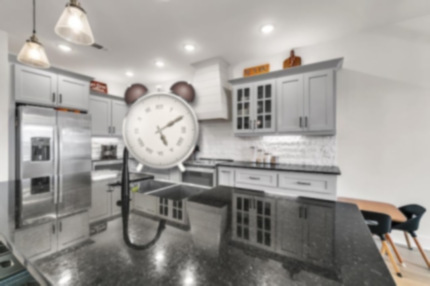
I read 5h10
